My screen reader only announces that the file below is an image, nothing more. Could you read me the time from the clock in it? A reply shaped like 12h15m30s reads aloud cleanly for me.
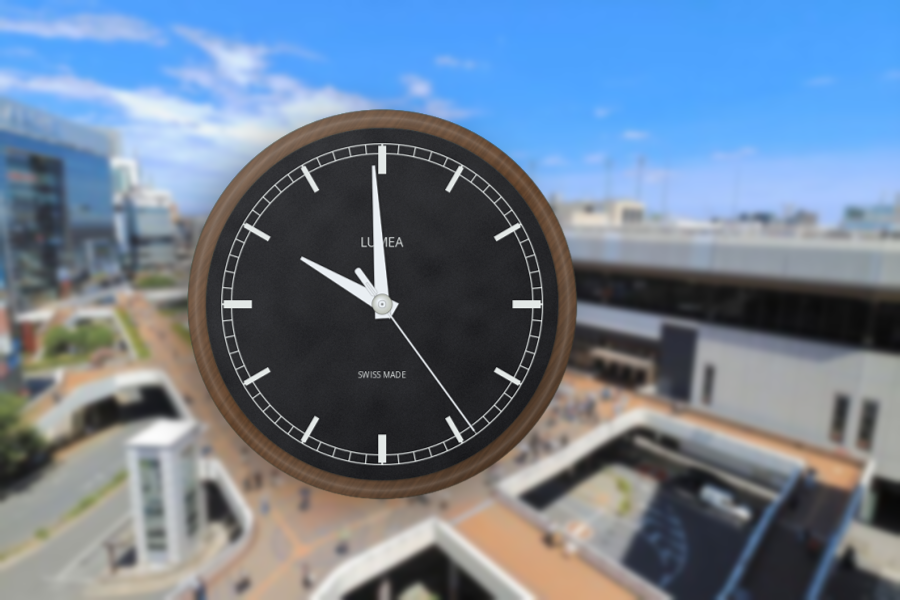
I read 9h59m24s
